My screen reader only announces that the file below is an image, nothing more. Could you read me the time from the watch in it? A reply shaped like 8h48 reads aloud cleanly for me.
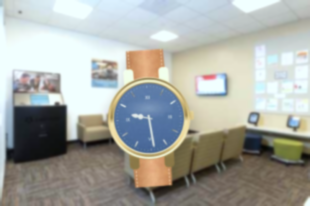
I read 9h29
